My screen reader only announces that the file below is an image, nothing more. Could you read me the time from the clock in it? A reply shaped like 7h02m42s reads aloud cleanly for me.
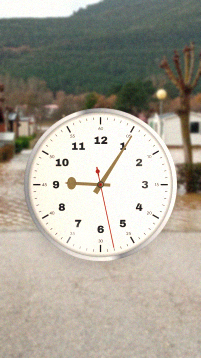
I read 9h05m28s
